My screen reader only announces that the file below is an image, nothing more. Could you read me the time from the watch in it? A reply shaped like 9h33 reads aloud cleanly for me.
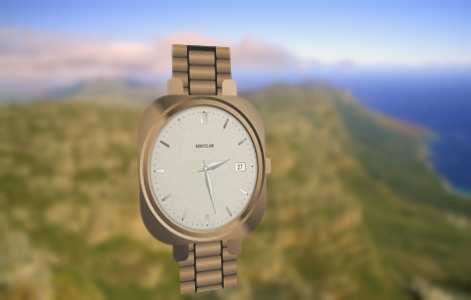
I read 2h28
